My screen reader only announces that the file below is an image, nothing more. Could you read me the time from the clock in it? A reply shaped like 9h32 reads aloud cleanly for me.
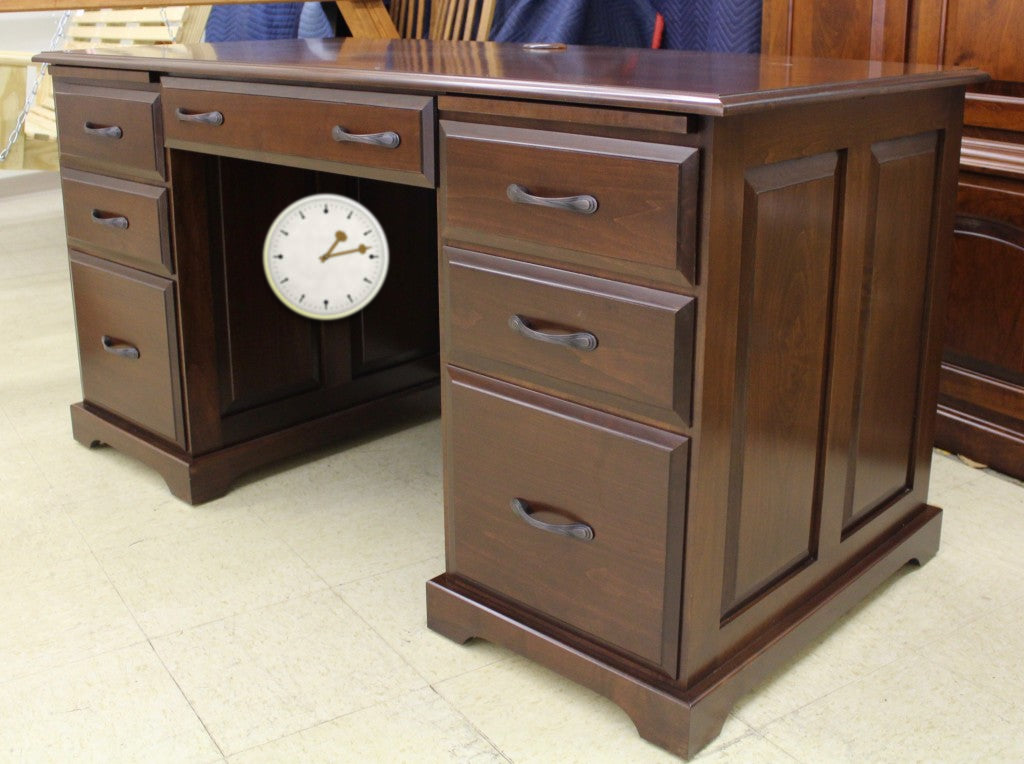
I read 1h13
